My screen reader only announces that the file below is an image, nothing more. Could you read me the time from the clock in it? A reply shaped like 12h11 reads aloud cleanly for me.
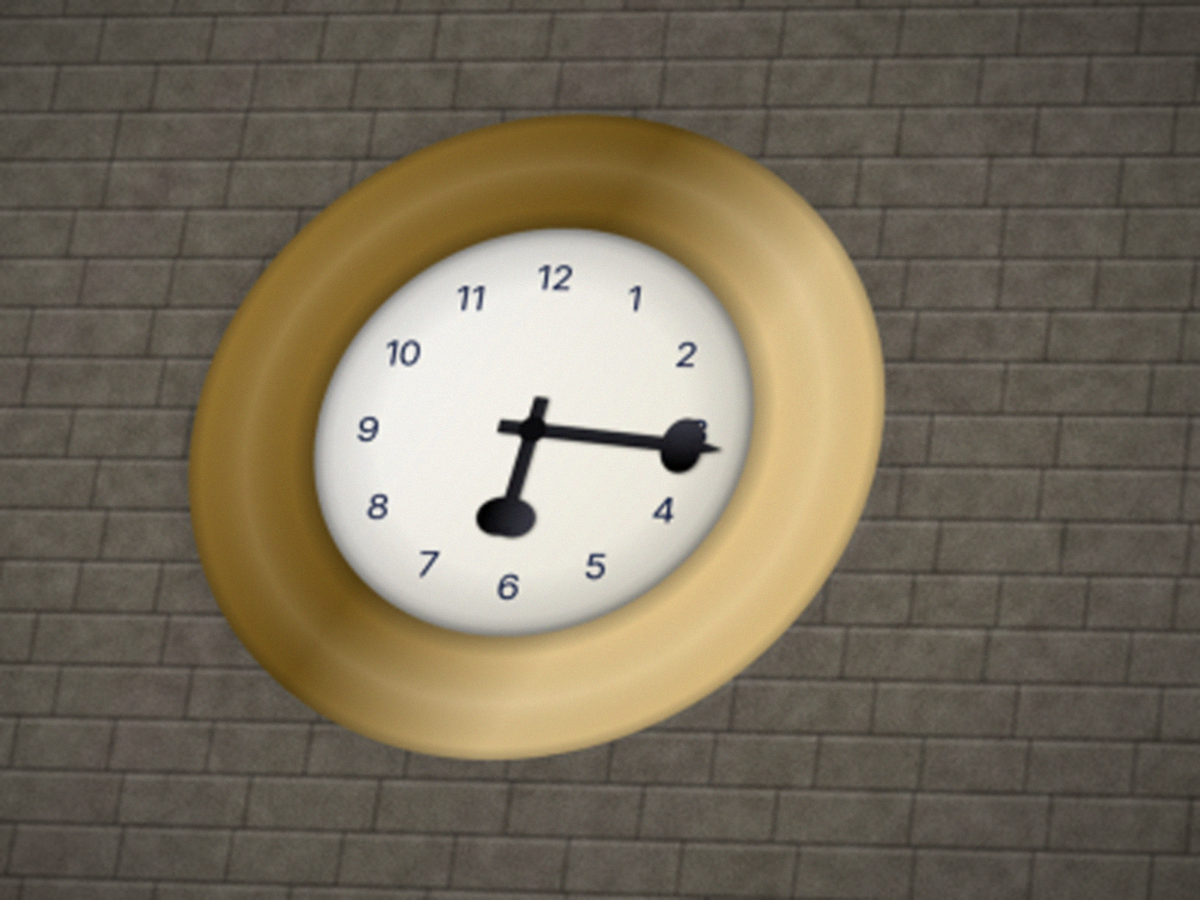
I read 6h16
